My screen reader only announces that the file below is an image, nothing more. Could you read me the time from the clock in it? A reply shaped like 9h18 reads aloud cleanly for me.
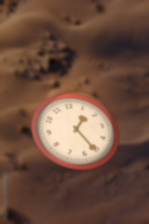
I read 1h26
